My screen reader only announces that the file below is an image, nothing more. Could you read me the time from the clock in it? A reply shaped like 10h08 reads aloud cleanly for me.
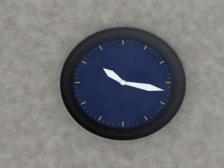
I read 10h17
